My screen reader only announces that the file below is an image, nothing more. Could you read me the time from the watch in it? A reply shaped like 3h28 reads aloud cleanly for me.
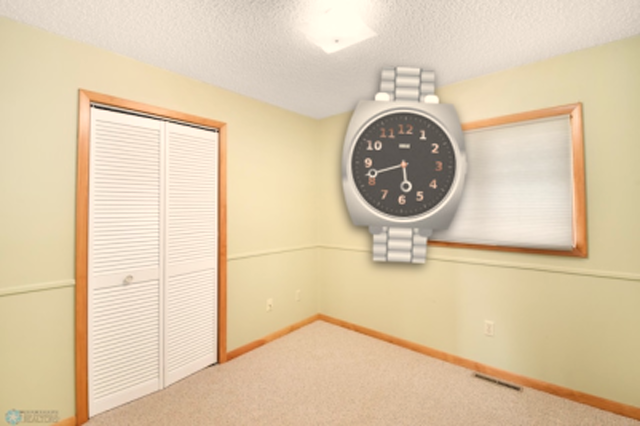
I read 5h42
